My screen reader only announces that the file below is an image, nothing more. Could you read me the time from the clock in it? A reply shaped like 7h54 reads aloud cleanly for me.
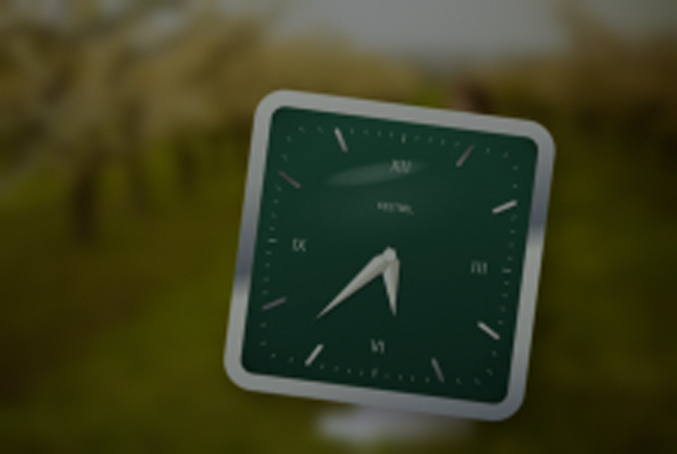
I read 5h37
